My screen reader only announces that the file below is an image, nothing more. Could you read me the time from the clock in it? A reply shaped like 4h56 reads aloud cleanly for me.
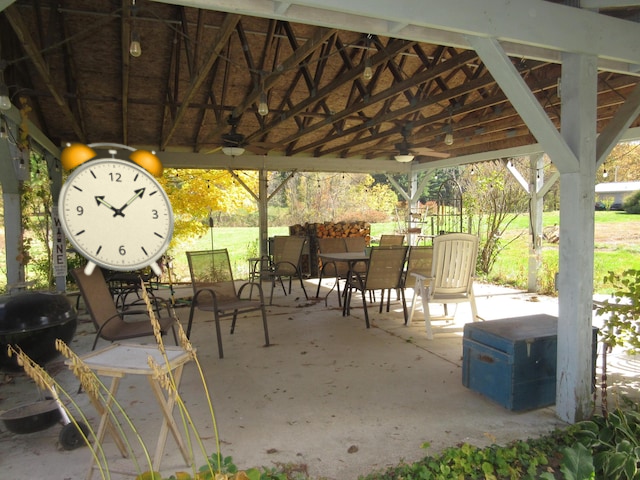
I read 10h08
